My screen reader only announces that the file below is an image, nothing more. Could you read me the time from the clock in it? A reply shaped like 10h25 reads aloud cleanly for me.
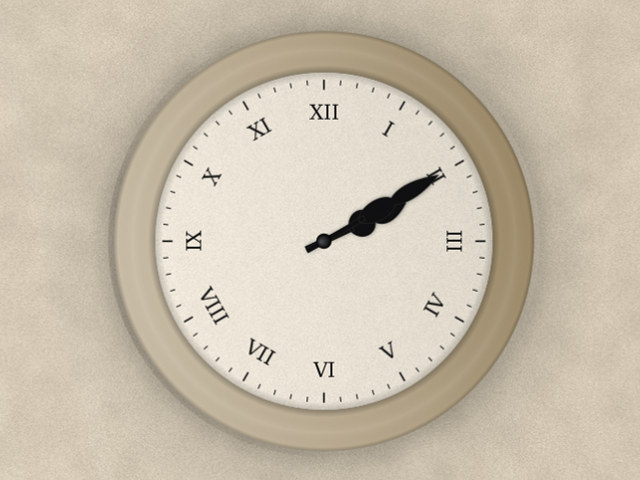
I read 2h10
